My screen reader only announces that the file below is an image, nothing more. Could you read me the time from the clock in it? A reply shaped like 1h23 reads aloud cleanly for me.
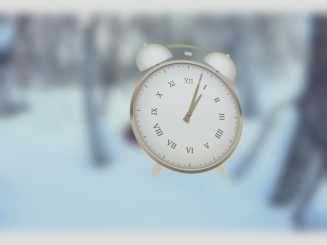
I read 1h03
